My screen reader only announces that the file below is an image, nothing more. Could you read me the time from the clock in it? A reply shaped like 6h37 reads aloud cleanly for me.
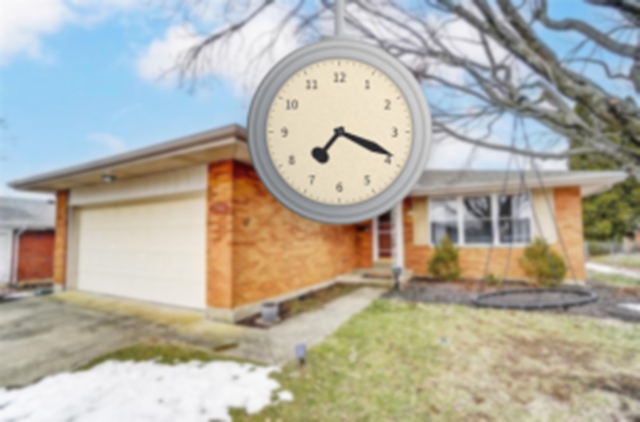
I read 7h19
